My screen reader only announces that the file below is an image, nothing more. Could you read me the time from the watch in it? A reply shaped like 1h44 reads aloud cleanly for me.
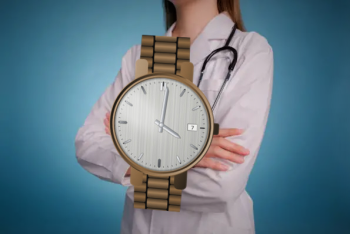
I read 4h01
